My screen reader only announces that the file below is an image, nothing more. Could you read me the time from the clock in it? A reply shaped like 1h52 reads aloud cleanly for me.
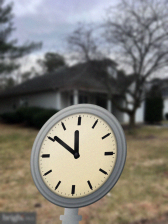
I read 11h51
